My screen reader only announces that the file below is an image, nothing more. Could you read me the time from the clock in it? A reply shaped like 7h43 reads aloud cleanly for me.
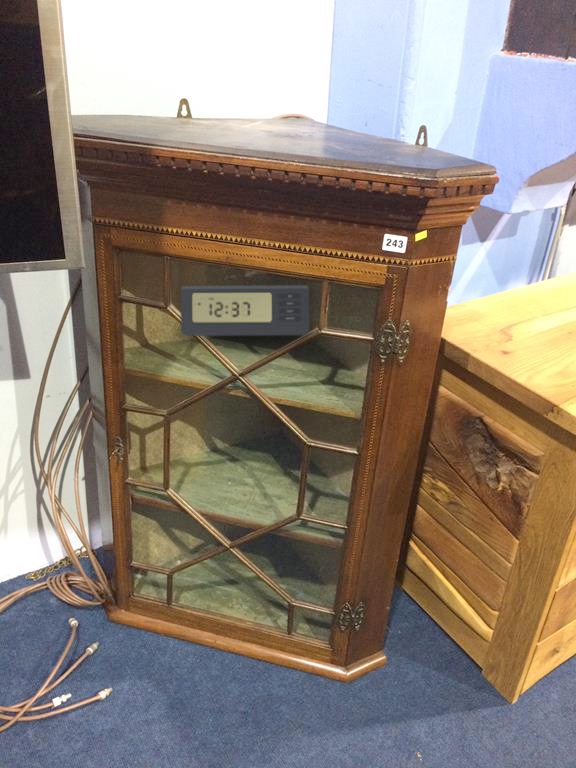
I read 12h37
